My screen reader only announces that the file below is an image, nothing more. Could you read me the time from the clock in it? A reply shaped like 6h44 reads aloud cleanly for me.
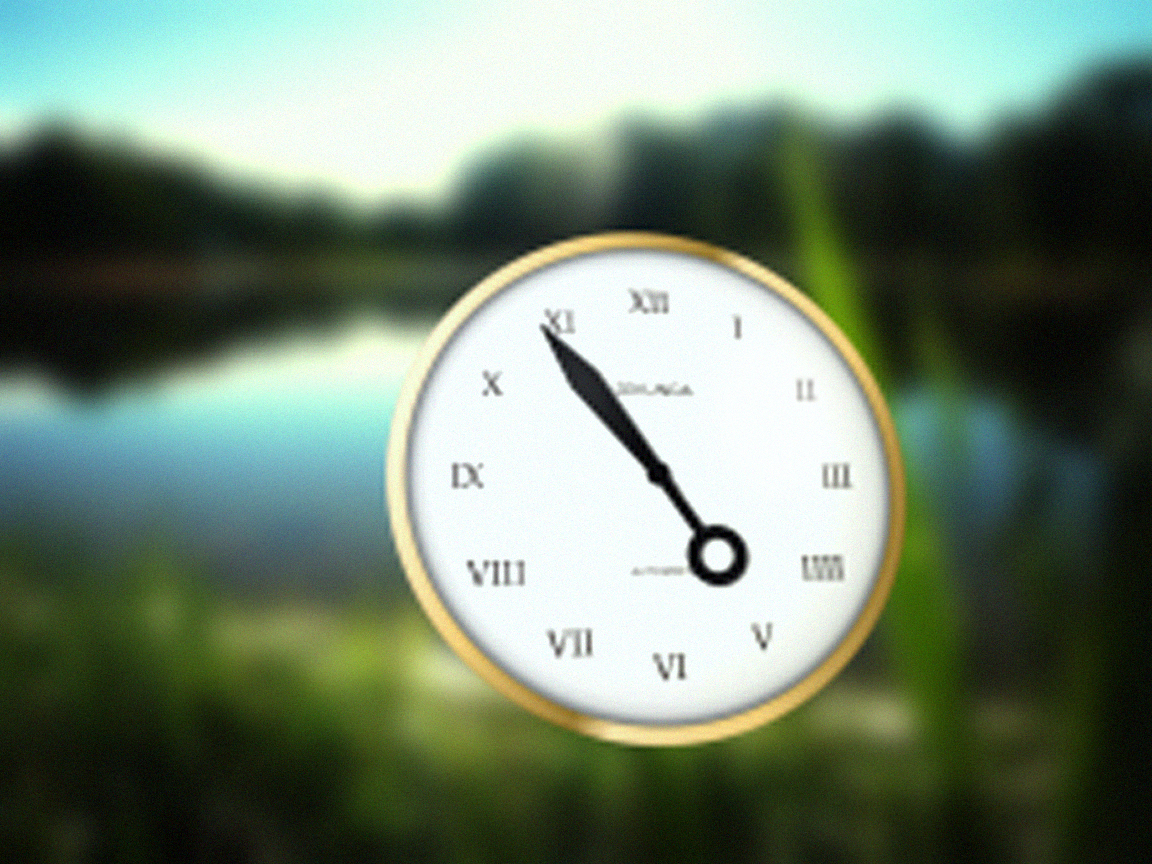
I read 4h54
